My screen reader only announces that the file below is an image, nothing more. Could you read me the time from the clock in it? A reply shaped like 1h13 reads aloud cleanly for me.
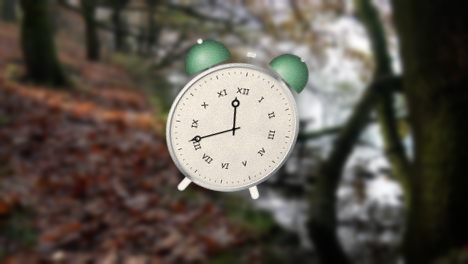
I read 11h41
